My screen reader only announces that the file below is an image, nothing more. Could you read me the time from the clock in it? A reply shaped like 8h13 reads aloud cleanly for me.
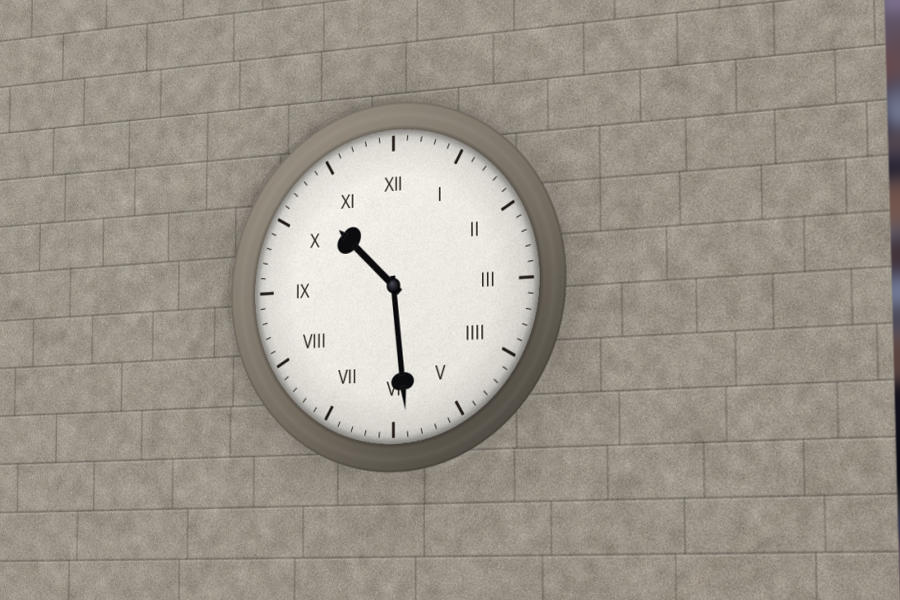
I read 10h29
